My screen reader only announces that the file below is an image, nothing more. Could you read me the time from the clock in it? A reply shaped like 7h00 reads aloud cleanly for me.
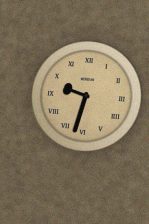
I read 9h32
